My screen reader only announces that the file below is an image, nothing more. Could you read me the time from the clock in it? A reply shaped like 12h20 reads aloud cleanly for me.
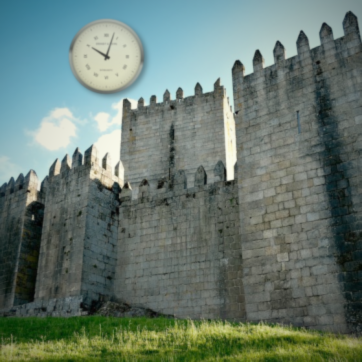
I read 10h03
